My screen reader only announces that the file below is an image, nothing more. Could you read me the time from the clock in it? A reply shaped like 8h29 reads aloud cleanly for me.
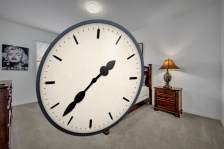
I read 1h37
